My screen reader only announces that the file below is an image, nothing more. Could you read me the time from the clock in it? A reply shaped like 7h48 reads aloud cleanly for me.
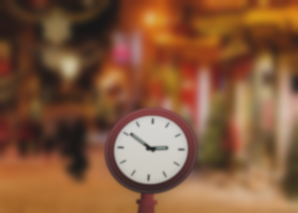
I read 2h51
